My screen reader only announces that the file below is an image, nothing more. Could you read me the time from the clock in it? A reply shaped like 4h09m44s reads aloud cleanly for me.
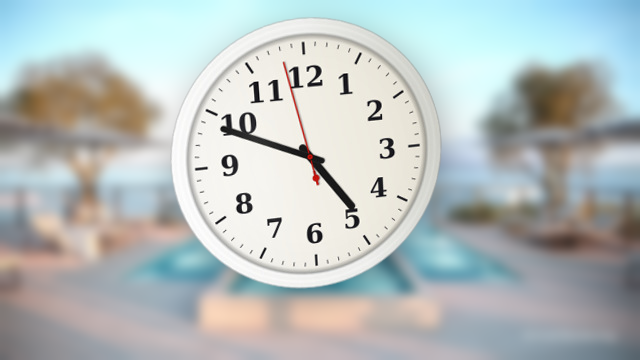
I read 4h48m58s
